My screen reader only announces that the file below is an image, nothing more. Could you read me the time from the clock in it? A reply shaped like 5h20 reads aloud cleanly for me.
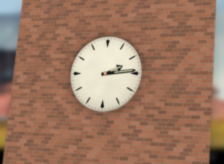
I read 2h14
